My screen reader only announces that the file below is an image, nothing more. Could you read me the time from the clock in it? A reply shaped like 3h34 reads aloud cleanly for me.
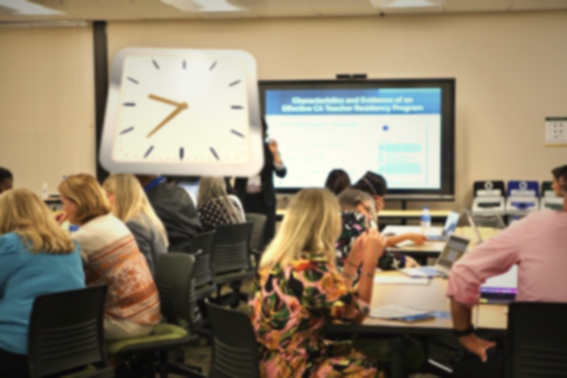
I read 9h37
